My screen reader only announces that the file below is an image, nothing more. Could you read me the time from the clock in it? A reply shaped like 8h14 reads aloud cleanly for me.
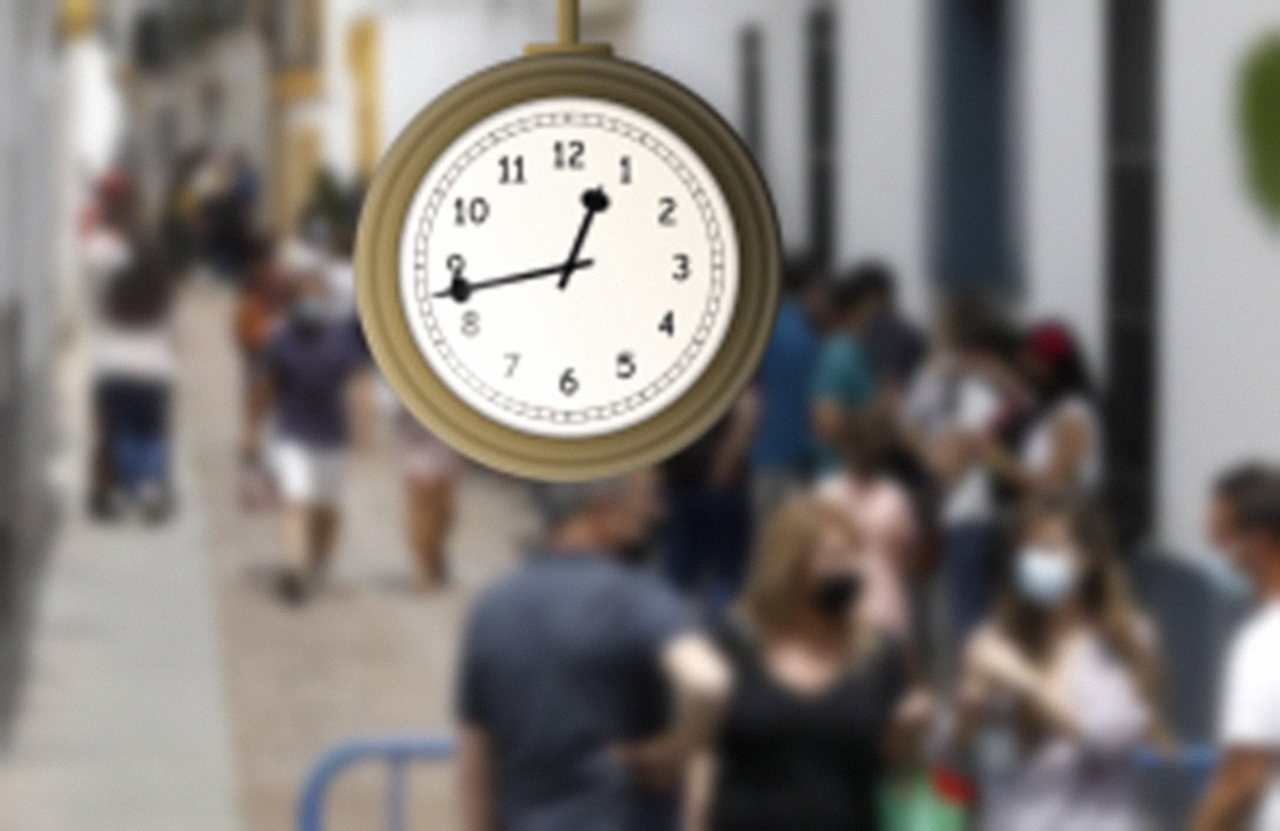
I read 12h43
